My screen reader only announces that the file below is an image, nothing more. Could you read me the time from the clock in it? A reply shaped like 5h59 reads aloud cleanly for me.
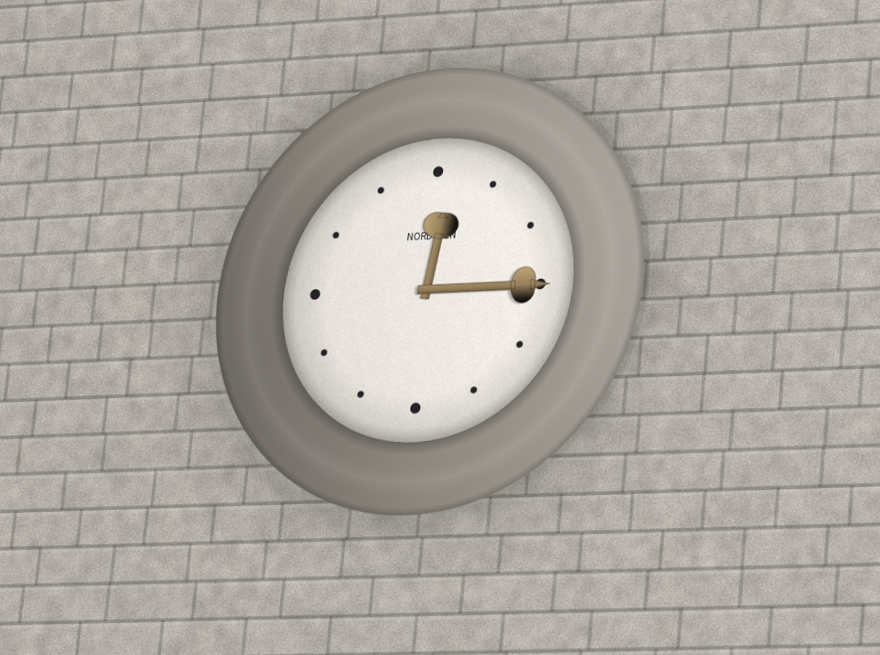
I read 12h15
